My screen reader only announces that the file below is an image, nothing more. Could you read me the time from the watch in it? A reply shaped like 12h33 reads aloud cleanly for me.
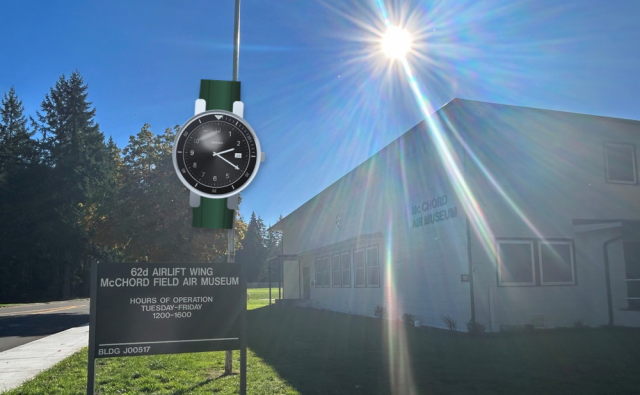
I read 2h20
